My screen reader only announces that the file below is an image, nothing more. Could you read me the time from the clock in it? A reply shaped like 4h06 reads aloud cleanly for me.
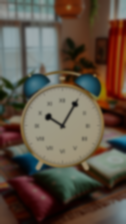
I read 10h05
